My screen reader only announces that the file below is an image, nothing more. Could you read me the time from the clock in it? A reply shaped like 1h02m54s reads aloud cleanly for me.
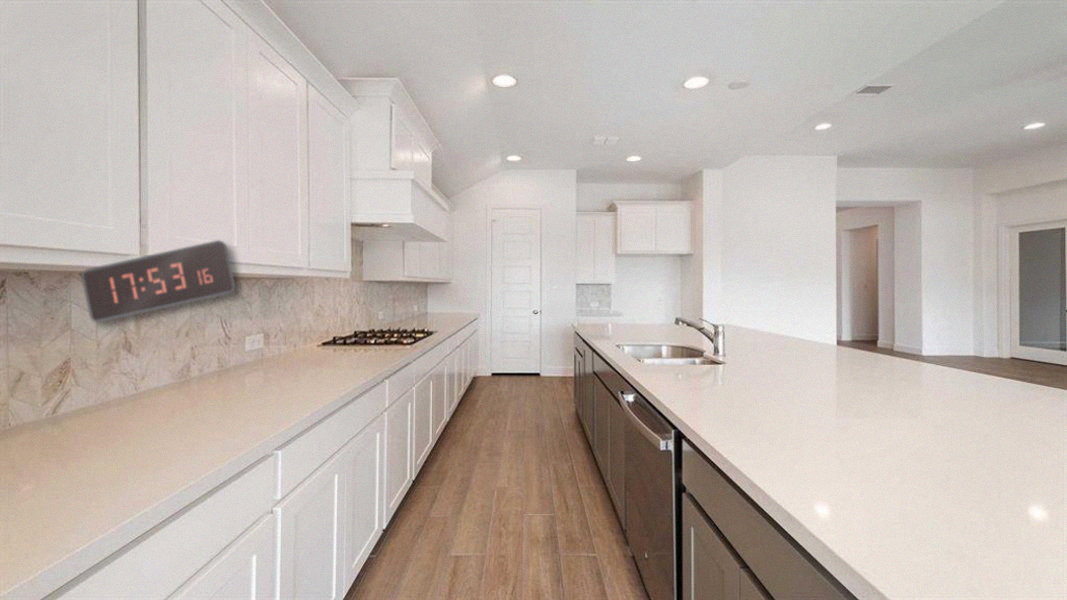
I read 17h53m16s
